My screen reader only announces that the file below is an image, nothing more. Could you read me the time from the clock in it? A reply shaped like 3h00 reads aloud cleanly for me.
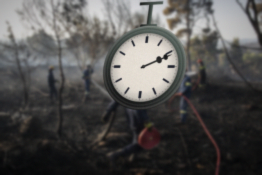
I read 2h11
